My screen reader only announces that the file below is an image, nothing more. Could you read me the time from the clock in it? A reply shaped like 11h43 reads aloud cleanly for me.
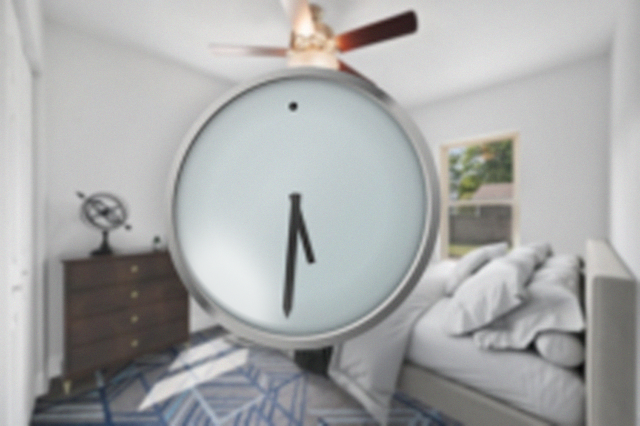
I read 5h31
